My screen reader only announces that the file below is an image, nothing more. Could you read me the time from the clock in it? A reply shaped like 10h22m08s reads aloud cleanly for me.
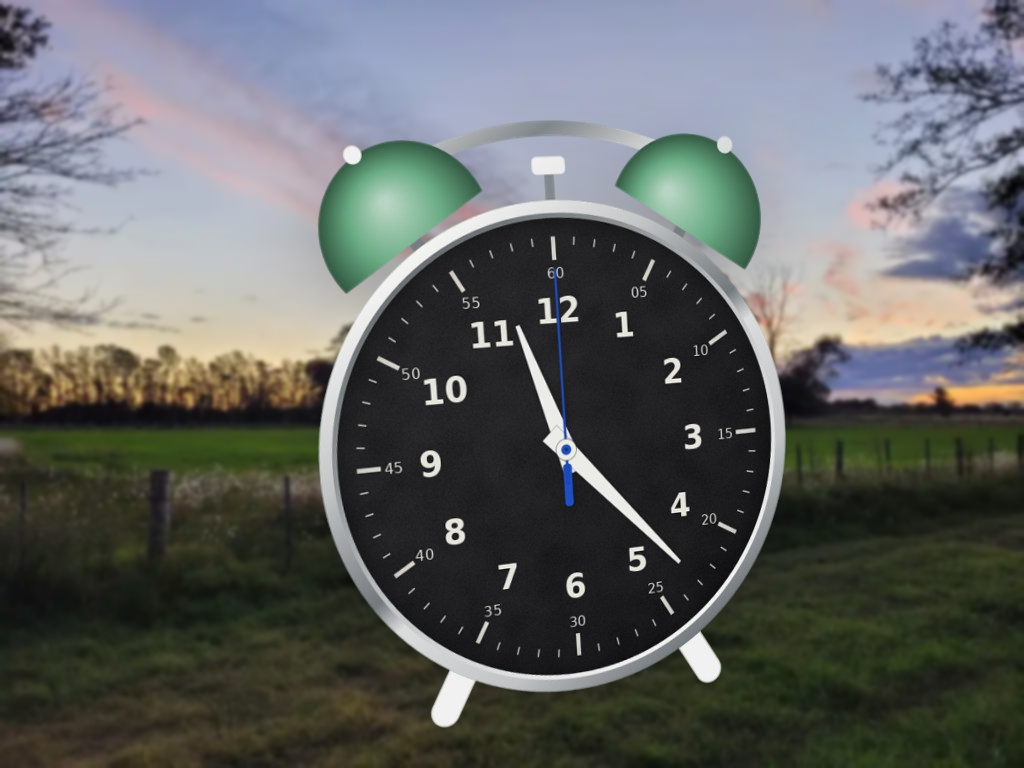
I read 11h23m00s
